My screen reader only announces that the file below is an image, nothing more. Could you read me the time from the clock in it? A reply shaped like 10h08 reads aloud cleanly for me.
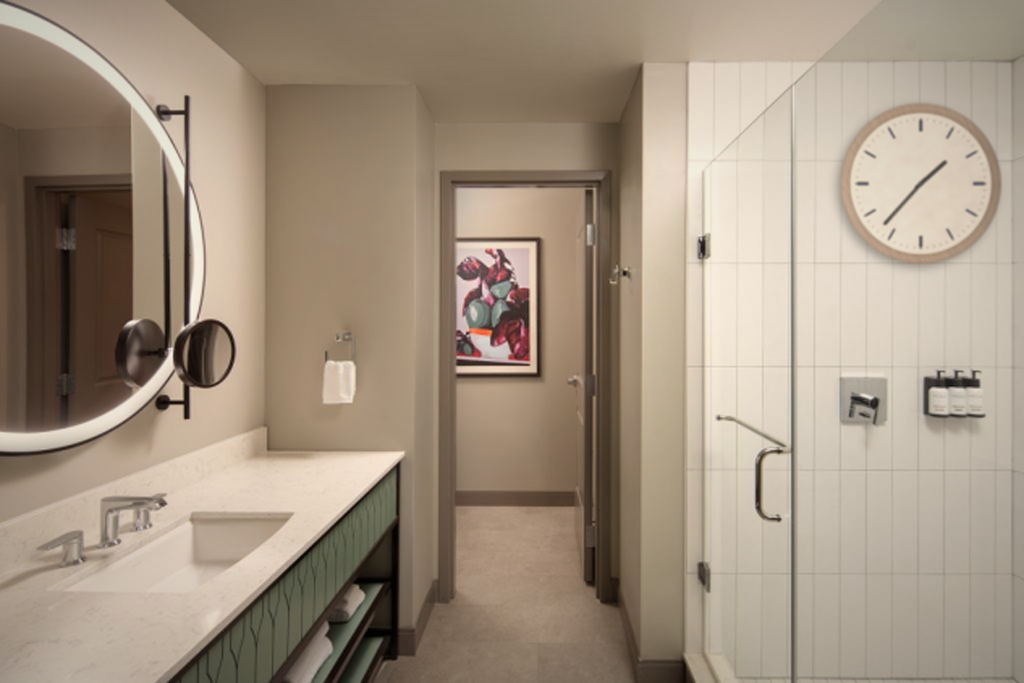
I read 1h37
